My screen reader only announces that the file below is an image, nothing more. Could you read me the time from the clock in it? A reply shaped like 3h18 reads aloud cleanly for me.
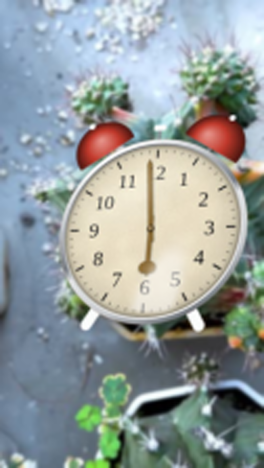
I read 5h59
